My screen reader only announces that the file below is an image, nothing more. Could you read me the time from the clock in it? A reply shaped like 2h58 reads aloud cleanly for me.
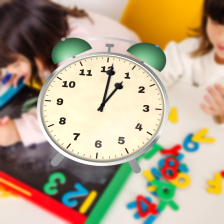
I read 1h01
